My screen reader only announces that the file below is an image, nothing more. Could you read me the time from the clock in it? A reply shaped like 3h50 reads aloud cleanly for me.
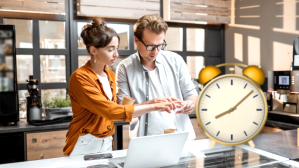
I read 8h08
